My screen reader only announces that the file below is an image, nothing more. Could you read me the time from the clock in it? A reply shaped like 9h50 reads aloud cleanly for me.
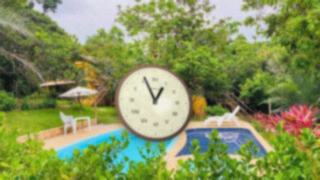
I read 12h56
